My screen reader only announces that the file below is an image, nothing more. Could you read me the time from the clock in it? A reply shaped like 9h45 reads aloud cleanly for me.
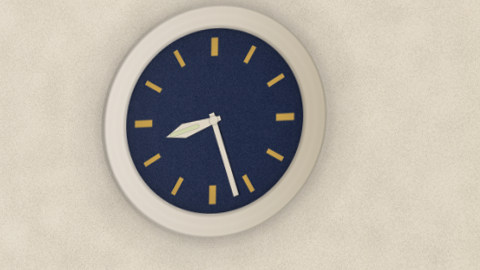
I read 8h27
